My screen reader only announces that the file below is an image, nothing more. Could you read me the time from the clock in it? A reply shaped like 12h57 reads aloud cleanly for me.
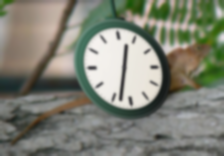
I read 12h33
